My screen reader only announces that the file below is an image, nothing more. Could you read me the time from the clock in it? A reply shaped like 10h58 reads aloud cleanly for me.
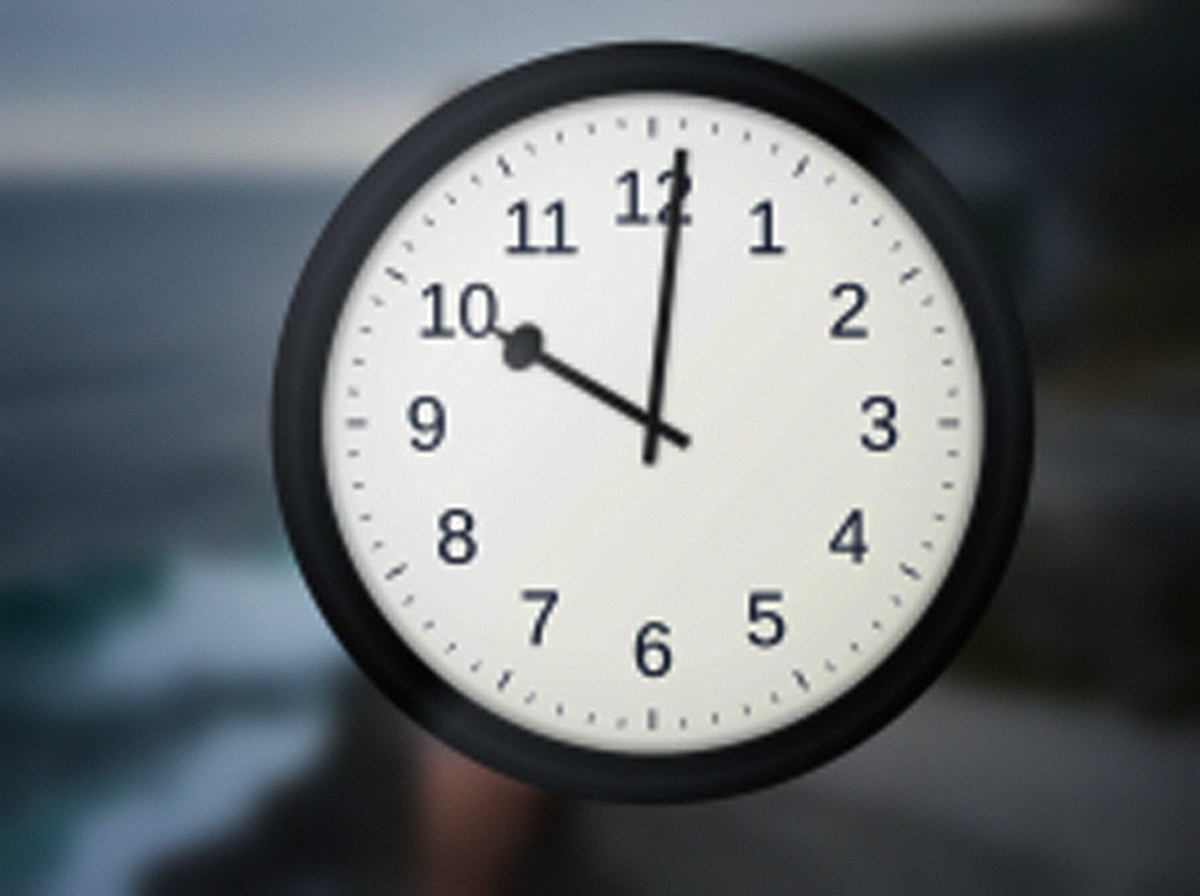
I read 10h01
